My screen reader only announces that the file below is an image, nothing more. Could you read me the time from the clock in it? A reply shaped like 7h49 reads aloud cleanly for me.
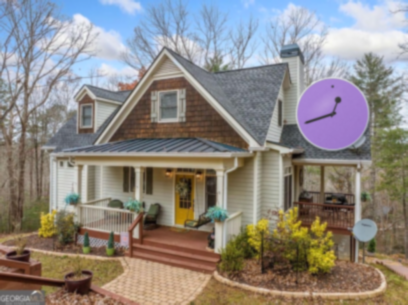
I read 12h42
